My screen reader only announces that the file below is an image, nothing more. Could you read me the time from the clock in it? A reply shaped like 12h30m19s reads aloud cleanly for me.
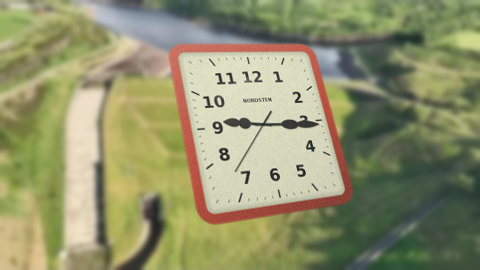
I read 9h15m37s
